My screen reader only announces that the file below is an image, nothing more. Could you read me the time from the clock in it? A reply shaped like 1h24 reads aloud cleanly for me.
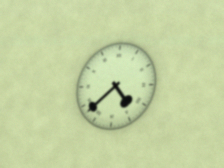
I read 4h38
